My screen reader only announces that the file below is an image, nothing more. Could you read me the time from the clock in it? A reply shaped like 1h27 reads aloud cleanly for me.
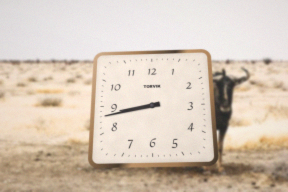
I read 8h43
